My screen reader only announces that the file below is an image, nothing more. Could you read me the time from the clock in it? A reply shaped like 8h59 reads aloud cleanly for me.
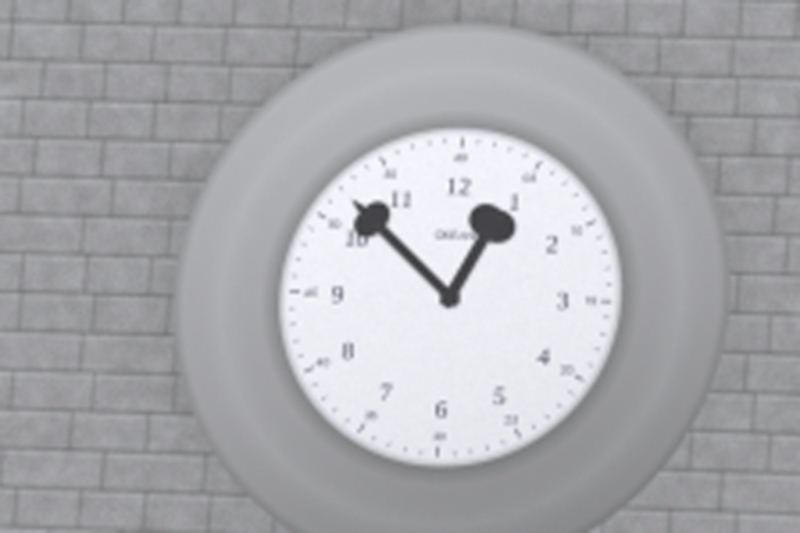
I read 12h52
